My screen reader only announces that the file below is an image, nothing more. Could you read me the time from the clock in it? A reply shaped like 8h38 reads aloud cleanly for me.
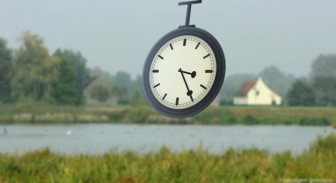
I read 3h25
